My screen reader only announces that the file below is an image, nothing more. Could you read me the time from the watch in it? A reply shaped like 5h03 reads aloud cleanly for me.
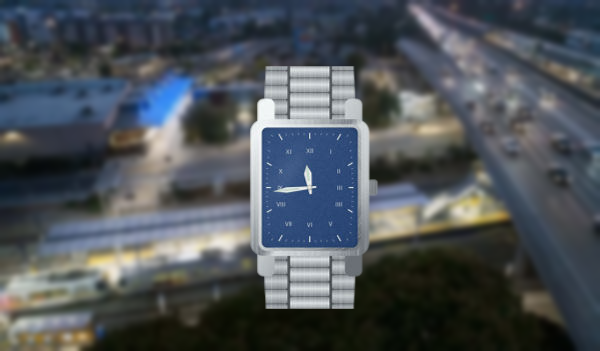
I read 11h44
